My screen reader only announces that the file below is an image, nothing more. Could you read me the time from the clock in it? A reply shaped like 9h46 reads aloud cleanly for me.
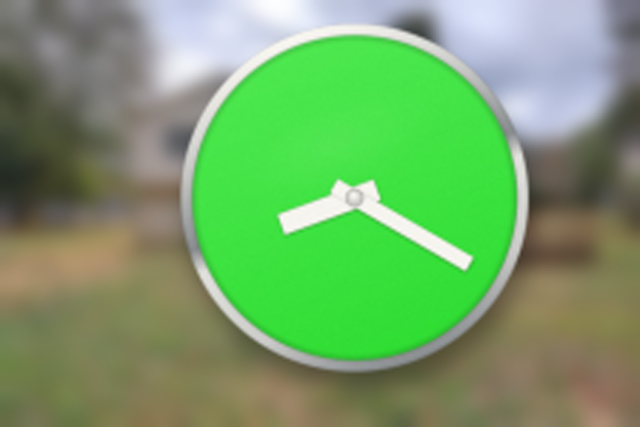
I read 8h20
